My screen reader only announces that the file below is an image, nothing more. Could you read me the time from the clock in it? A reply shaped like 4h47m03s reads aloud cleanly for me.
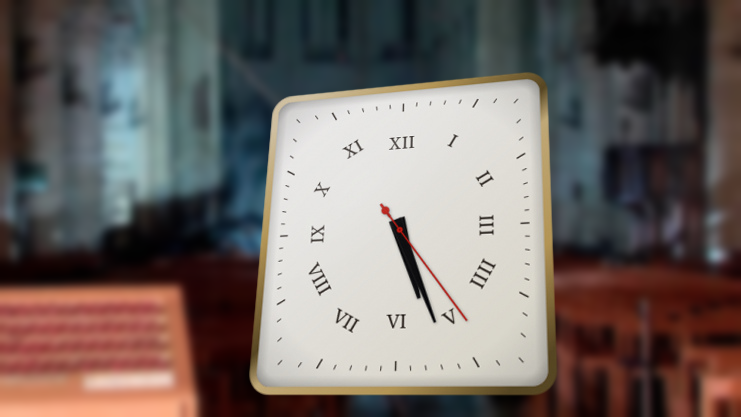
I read 5h26m24s
